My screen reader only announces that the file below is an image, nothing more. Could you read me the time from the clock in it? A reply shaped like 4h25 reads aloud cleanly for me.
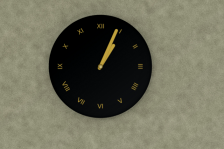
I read 1h04
